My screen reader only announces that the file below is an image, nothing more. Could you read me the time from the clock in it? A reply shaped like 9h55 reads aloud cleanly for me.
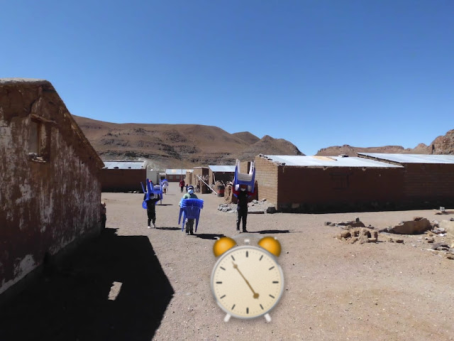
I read 4h54
